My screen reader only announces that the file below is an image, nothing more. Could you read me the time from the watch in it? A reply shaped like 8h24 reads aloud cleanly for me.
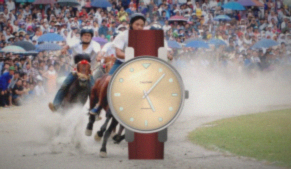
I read 5h07
